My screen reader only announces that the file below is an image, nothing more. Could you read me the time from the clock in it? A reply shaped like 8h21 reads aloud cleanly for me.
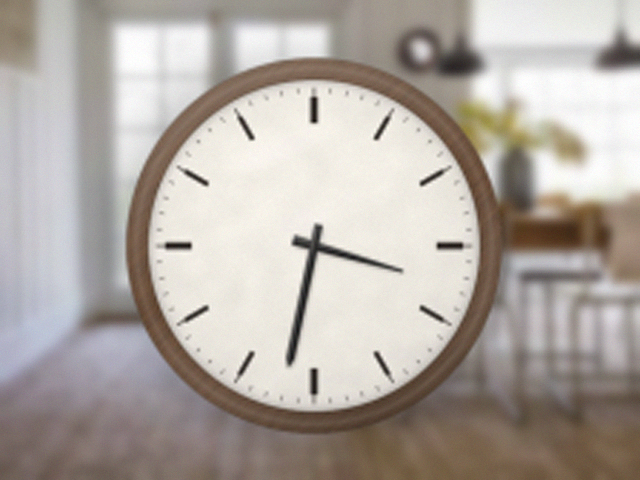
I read 3h32
